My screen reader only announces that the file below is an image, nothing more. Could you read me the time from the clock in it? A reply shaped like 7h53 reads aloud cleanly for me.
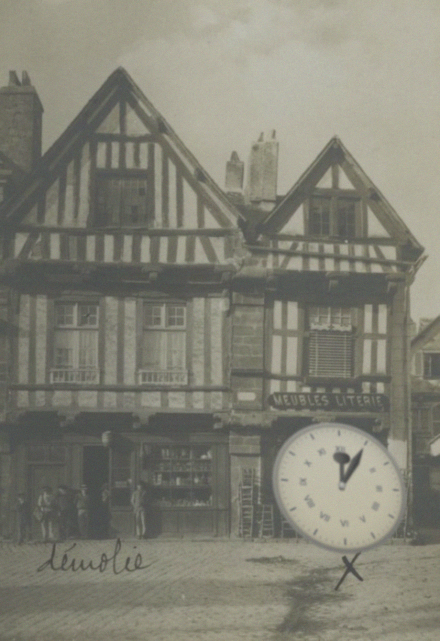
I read 12h05
